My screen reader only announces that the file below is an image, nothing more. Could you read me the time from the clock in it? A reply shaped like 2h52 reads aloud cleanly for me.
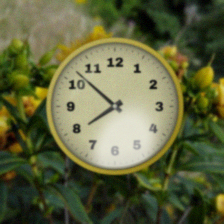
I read 7h52
